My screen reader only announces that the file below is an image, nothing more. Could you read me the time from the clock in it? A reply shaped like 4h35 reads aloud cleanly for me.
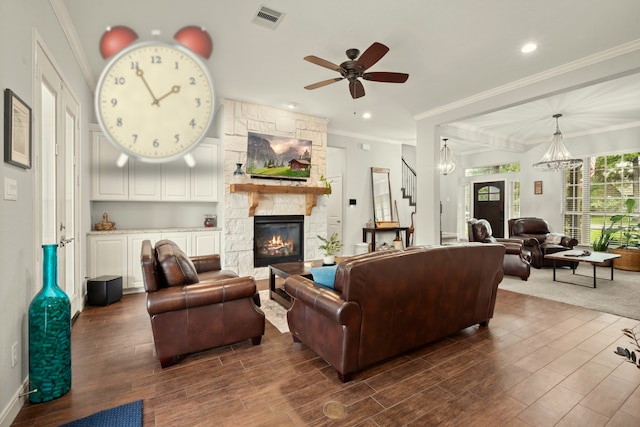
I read 1h55
